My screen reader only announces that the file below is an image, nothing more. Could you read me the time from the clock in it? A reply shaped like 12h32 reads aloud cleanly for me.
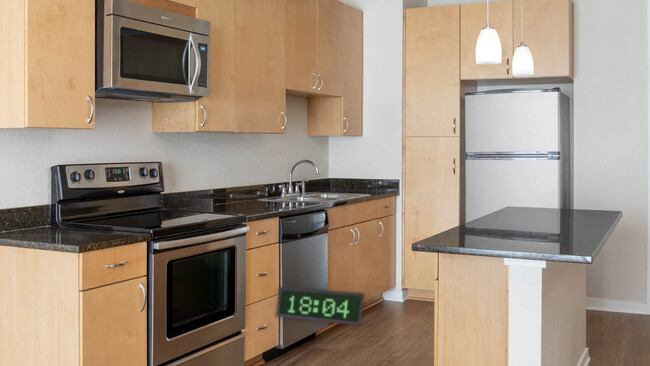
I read 18h04
